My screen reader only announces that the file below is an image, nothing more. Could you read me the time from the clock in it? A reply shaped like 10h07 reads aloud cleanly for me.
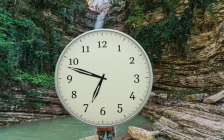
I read 6h48
